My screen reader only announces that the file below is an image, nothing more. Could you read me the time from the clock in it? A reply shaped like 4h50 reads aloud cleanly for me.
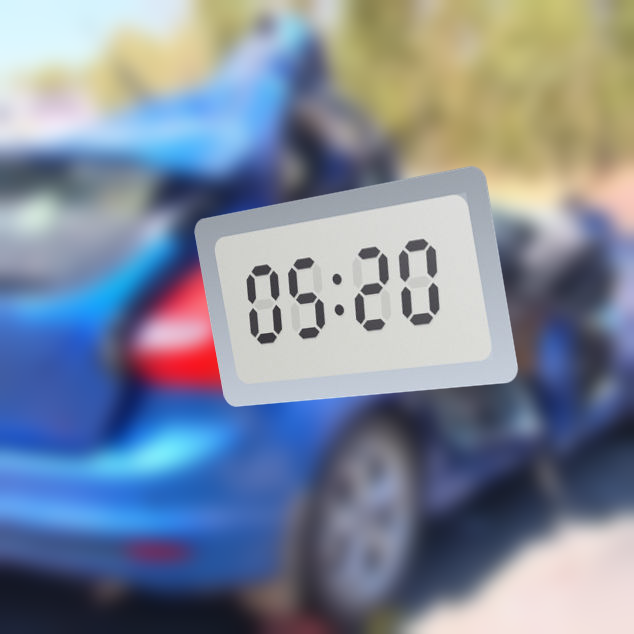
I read 5h20
